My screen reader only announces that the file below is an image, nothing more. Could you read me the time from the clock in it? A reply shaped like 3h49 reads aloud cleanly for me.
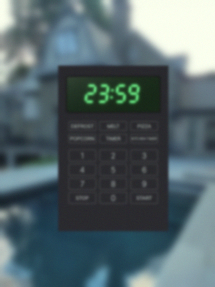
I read 23h59
